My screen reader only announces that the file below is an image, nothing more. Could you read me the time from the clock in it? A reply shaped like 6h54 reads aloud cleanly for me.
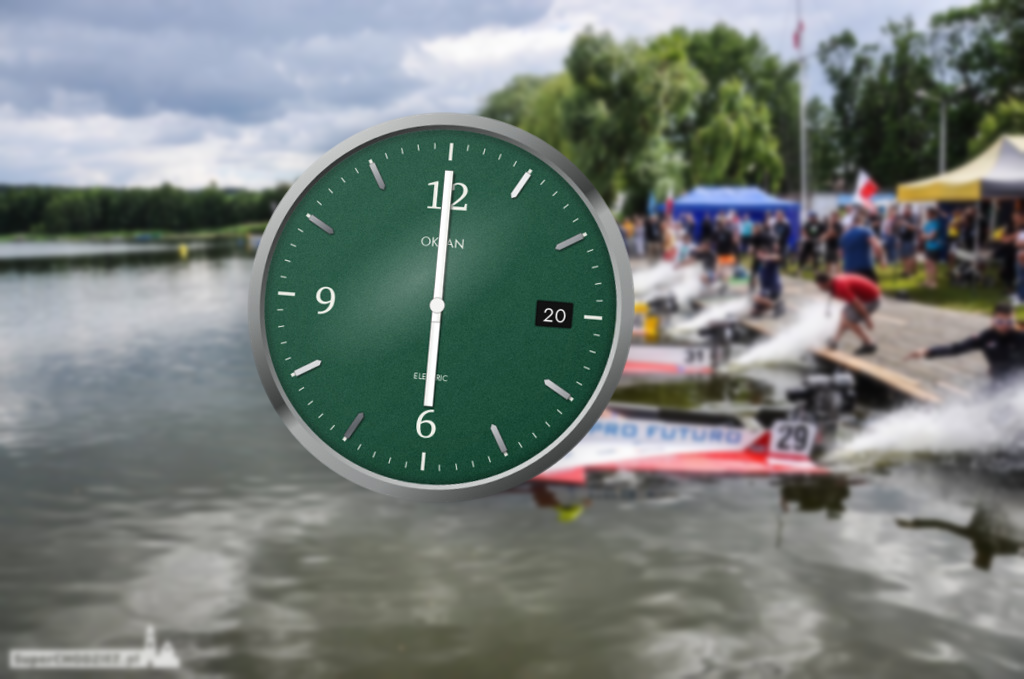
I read 6h00
